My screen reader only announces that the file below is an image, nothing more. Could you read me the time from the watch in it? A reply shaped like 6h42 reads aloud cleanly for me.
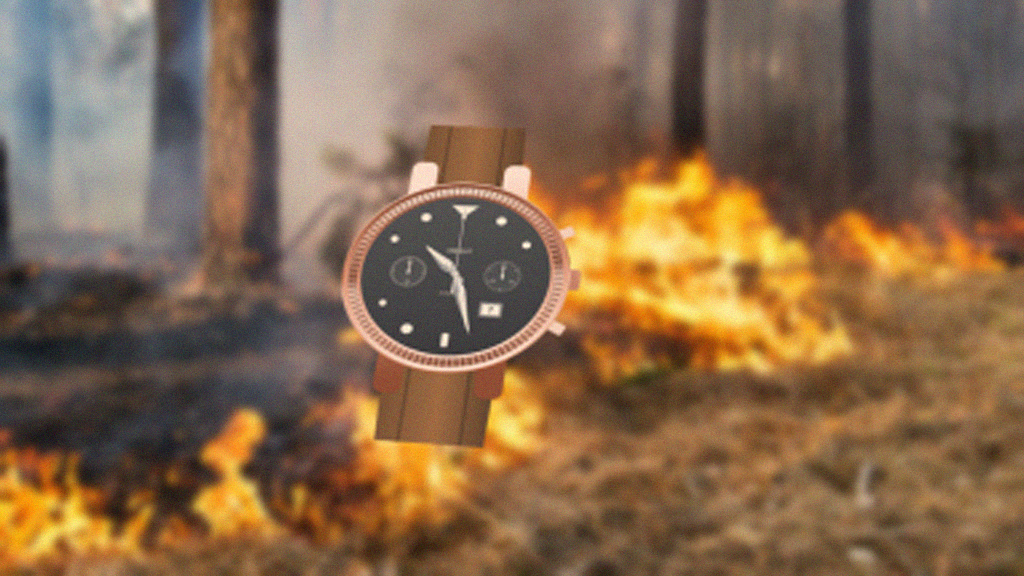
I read 10h27
